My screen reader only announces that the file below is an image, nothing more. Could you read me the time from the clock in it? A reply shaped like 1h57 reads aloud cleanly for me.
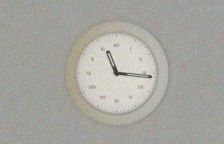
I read 11h16
